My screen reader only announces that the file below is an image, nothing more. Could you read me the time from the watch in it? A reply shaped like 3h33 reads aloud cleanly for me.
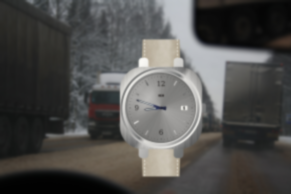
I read 8h48
